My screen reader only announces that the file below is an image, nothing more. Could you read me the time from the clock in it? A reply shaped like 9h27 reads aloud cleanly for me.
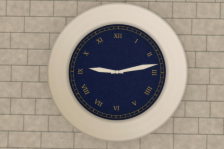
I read 9h13
